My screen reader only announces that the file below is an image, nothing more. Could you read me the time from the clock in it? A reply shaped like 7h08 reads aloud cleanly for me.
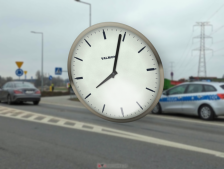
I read 8h04
